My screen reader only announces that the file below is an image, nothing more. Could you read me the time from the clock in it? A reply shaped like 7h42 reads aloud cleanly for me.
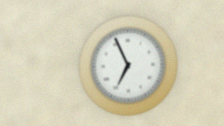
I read 6h56
